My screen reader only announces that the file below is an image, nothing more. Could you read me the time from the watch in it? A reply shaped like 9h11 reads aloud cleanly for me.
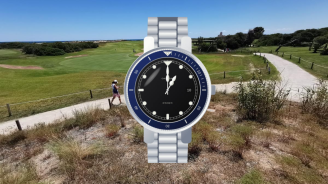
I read 1h00
